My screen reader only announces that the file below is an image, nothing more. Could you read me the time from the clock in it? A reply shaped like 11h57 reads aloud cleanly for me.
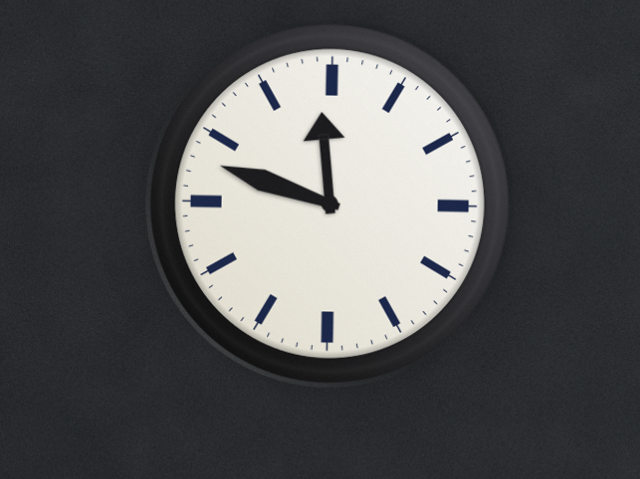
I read 11h48
